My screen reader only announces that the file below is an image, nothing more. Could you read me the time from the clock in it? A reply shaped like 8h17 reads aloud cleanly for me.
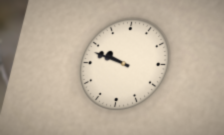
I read 9h48
